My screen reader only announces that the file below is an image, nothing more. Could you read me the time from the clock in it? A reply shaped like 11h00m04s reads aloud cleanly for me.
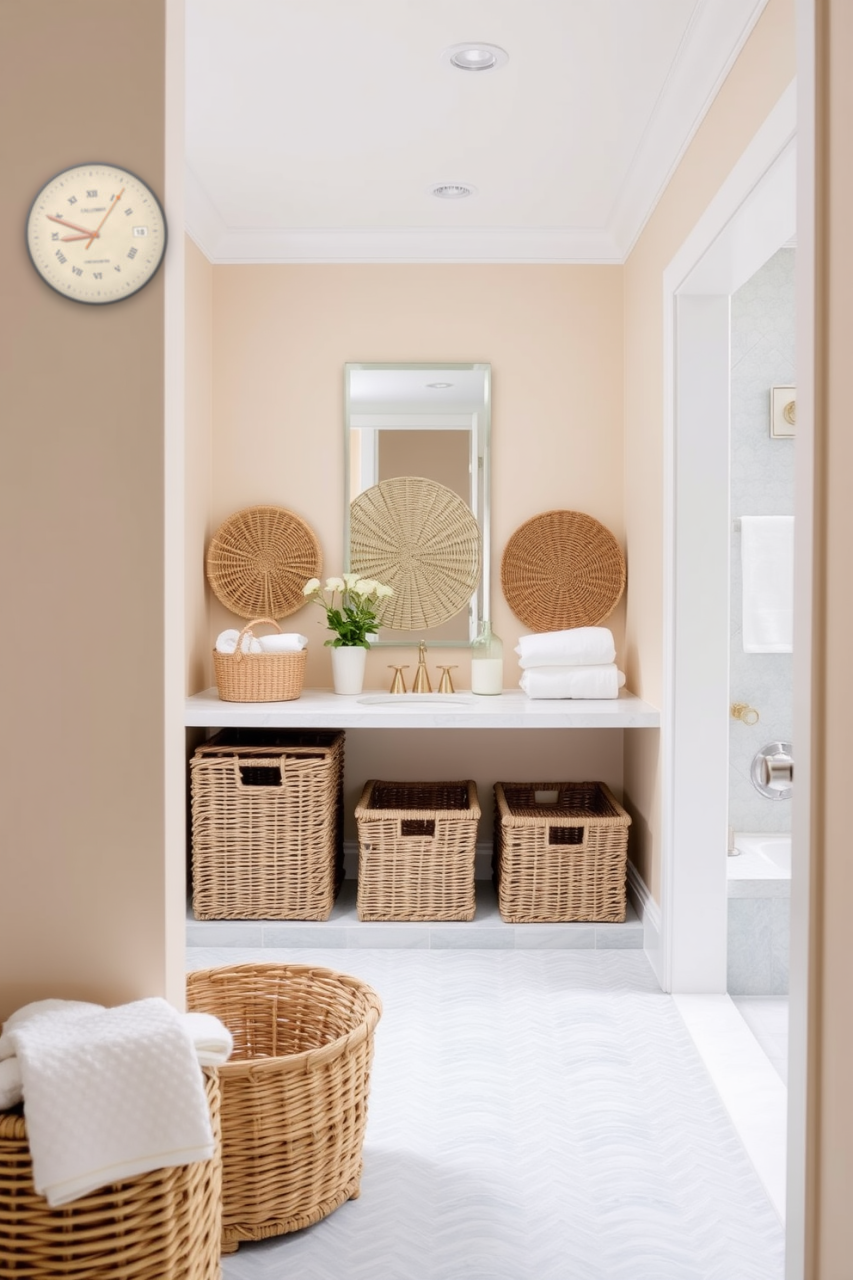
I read 8h49m06s
